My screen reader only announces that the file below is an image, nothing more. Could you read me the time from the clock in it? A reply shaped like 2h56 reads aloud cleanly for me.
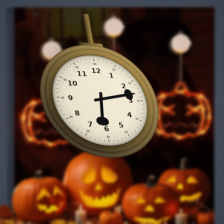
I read 6h13
